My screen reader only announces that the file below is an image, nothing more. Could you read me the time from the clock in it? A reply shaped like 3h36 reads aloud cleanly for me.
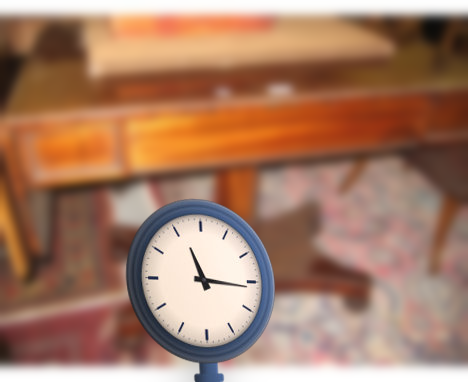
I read 11h16
